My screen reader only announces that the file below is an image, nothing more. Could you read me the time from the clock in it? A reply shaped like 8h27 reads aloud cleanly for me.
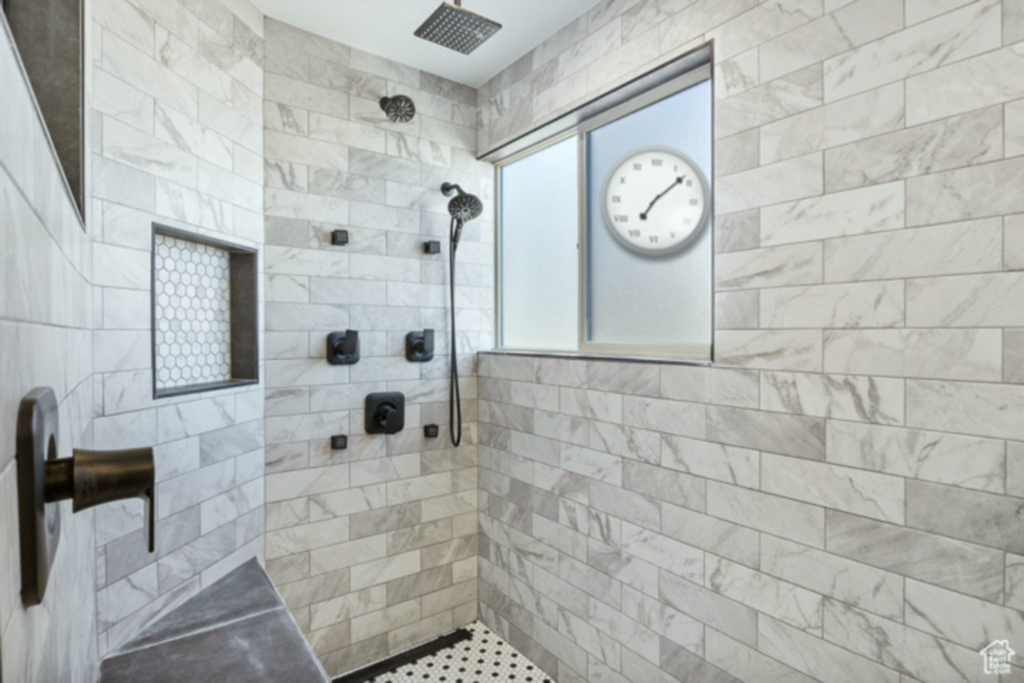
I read 7h08
